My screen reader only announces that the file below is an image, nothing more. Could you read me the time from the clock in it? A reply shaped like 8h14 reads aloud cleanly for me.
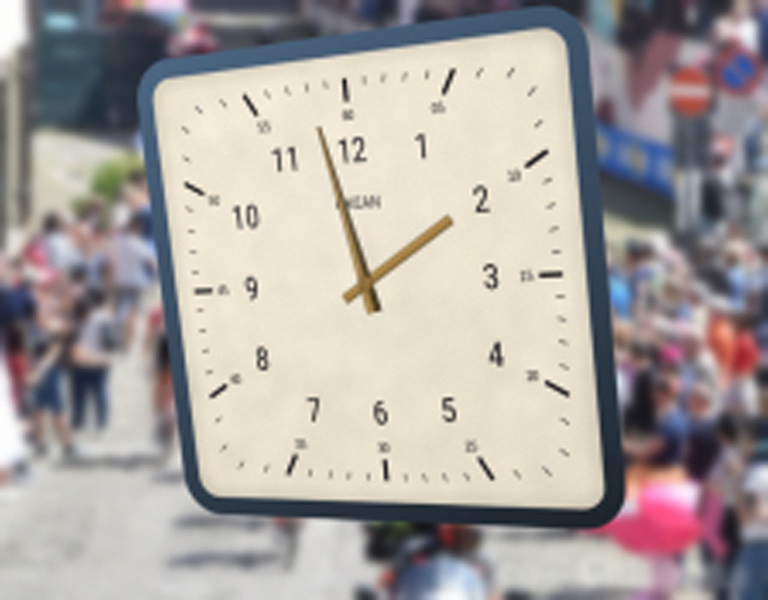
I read 1h58
